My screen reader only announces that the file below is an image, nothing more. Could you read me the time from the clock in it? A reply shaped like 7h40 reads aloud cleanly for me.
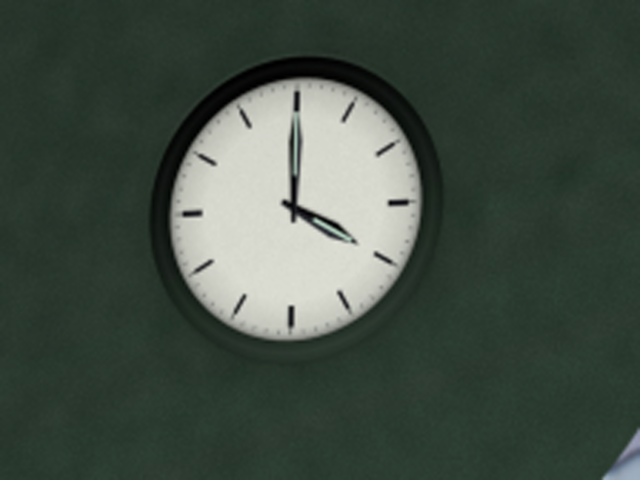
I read 4h00
